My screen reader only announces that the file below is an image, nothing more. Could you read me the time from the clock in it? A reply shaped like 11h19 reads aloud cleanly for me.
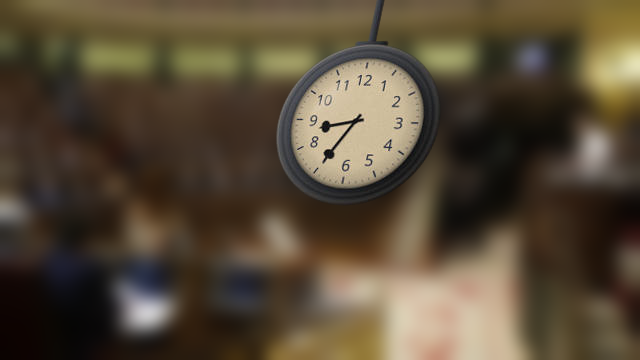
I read 8h35
